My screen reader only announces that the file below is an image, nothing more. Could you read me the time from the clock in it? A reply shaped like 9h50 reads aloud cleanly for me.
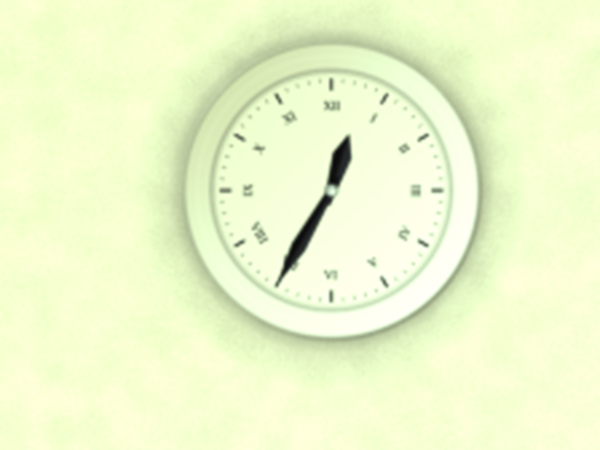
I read 12h35
